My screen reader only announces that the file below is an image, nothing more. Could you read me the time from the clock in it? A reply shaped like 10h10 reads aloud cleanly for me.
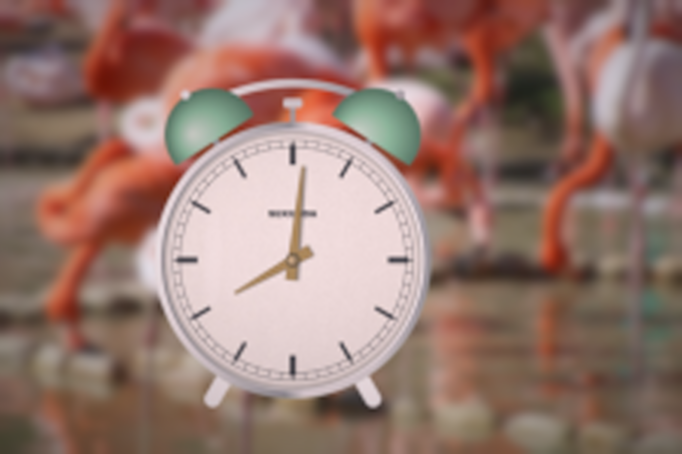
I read 8h01
